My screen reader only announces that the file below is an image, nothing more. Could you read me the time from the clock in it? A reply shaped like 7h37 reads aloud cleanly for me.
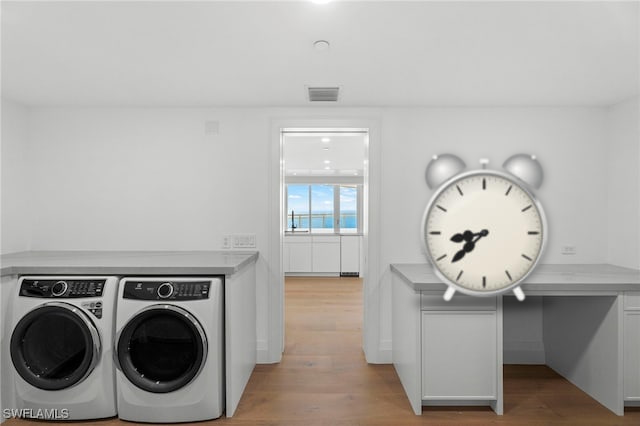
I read 8h38
